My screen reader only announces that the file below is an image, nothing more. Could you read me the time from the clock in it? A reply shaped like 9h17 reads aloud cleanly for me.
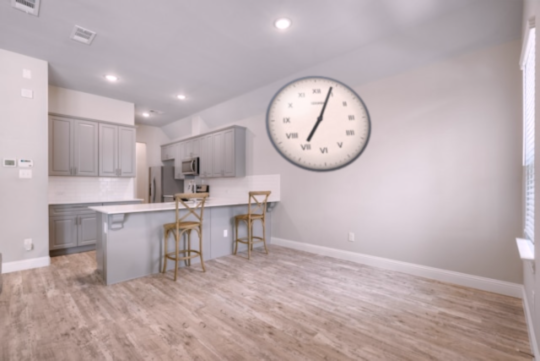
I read 7h04
